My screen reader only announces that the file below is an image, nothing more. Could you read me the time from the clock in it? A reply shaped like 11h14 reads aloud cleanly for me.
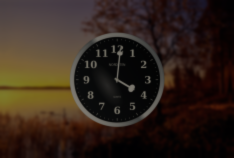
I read 4h01
